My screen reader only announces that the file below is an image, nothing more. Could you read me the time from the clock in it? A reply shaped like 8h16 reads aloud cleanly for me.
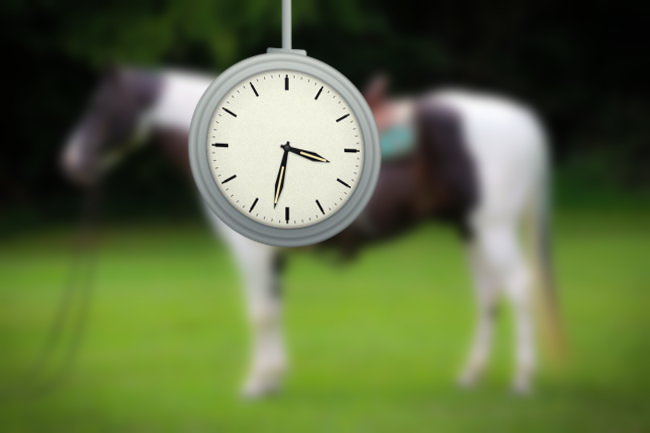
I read 3h32
